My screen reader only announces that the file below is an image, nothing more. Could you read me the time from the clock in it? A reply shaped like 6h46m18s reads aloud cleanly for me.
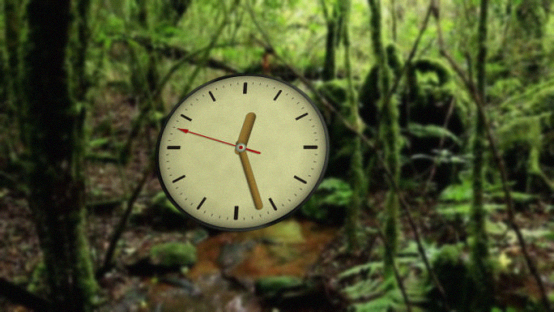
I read 12h26m48s
